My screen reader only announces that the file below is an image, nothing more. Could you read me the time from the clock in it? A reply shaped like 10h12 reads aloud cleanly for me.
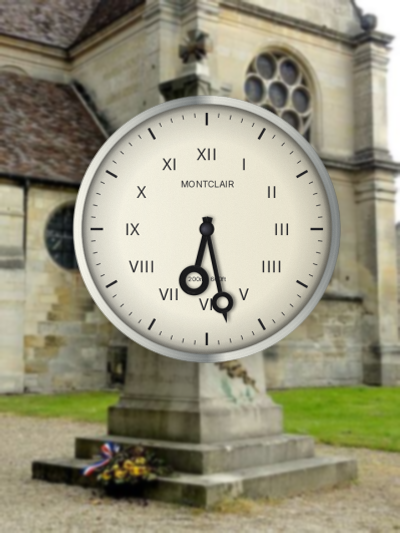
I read 6h28
